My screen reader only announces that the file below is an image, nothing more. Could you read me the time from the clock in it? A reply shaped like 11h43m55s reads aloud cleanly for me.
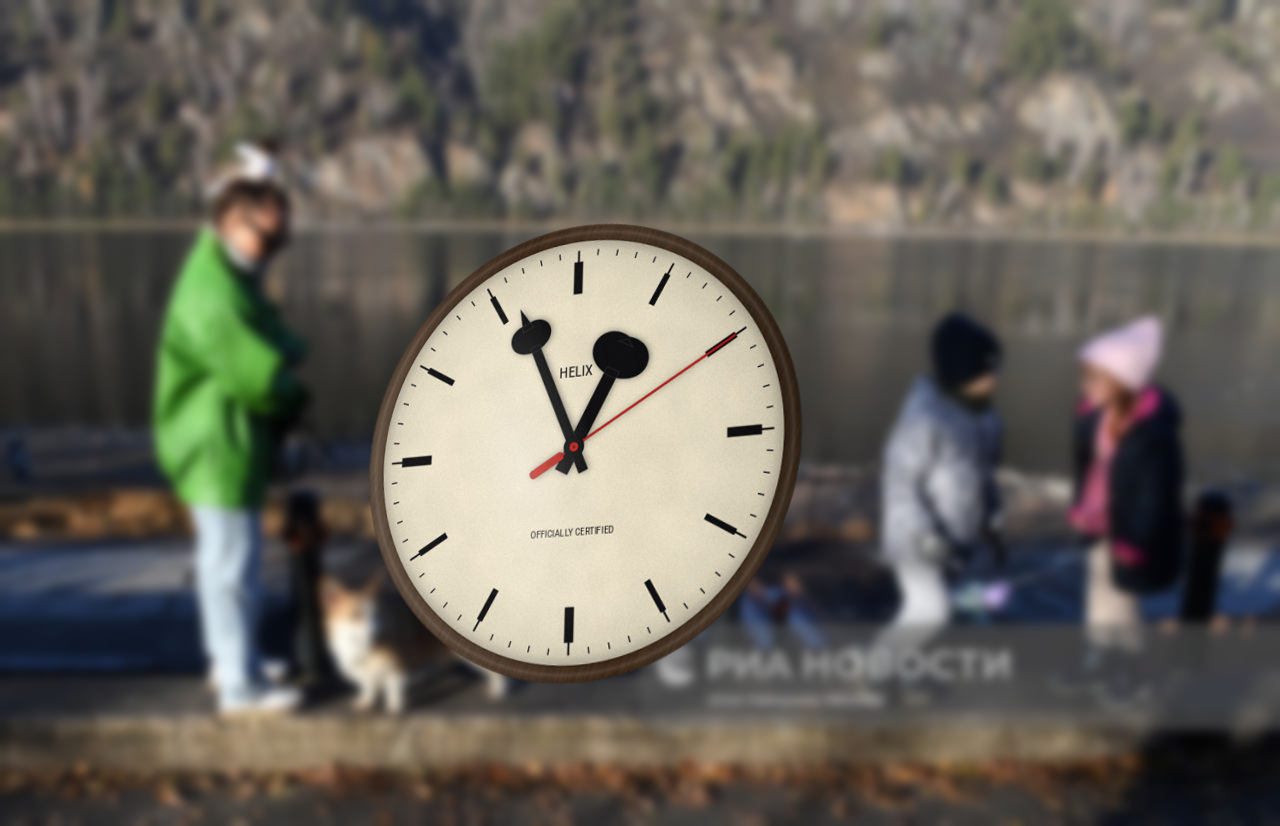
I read 12h56m10s
